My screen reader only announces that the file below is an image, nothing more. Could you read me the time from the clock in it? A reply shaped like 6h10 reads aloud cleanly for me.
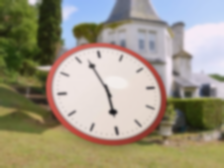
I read 5h57
